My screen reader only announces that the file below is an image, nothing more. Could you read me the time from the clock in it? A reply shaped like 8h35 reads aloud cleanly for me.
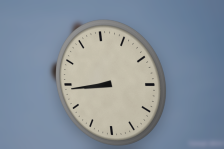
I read 8h44
